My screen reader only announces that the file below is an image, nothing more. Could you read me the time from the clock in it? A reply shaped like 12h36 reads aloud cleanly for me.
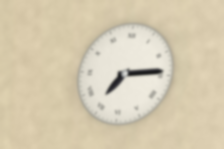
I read 7h14
